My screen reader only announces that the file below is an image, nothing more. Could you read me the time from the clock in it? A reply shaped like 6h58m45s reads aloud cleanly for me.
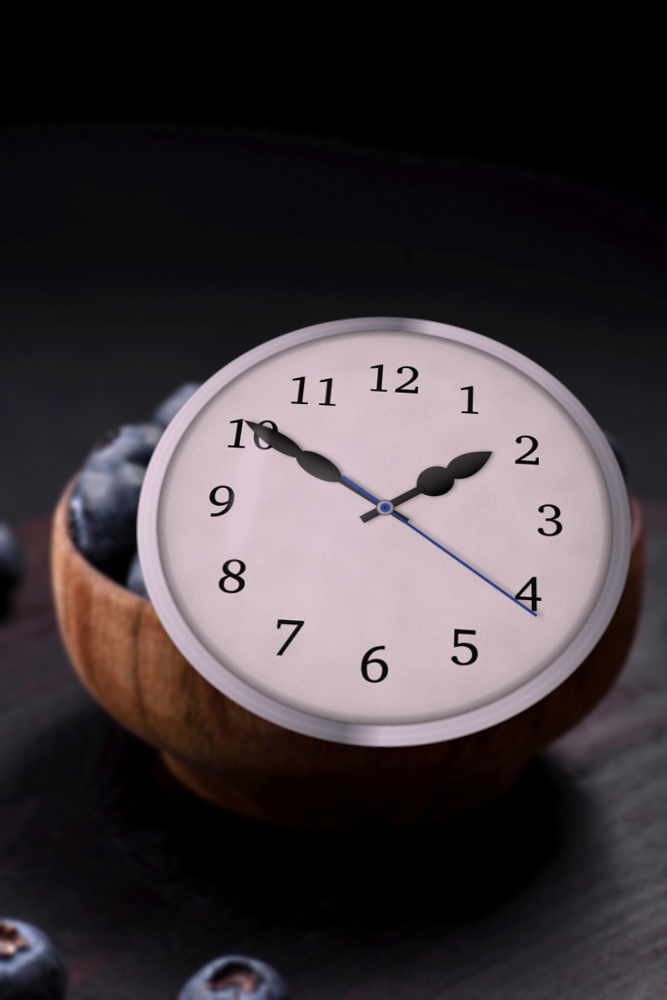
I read 1h50m21s
